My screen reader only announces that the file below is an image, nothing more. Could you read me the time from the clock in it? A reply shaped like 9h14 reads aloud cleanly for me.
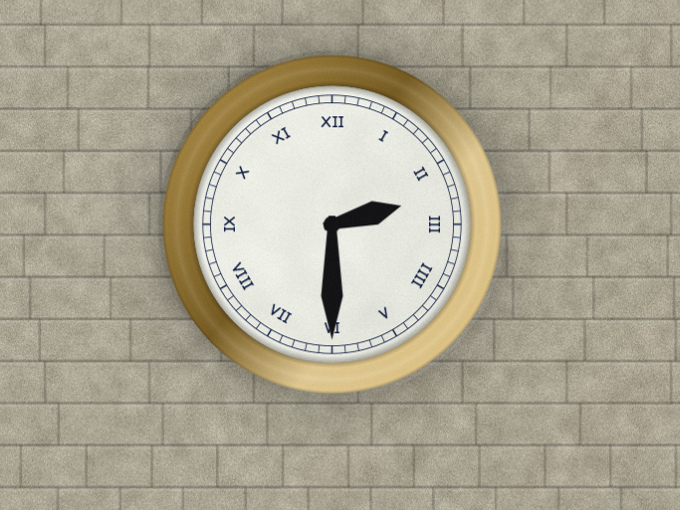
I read 2h30
